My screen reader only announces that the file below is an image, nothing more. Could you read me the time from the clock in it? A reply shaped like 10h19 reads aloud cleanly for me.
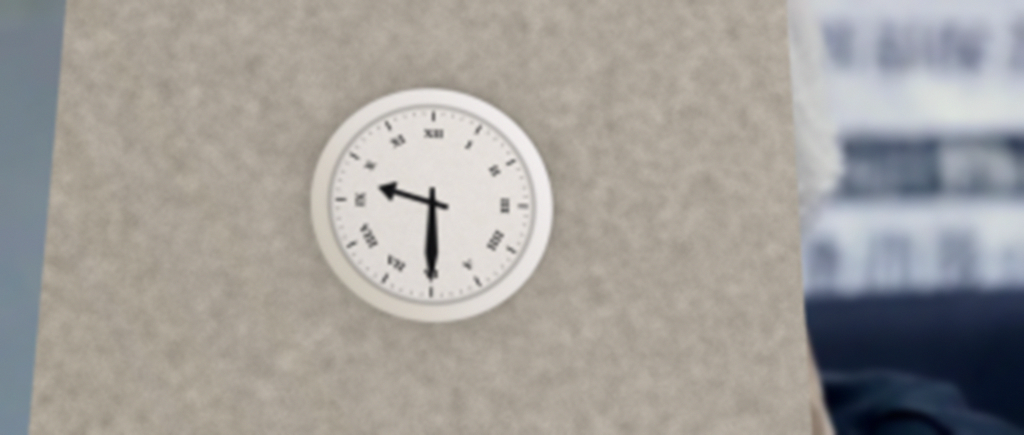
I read 9h30
